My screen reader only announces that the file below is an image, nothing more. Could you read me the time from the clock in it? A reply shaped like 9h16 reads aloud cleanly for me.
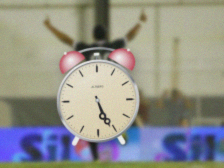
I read 5h26
